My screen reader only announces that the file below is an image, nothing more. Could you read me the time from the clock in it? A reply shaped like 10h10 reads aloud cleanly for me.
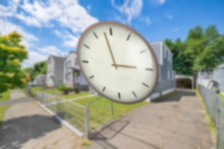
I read 2h58
